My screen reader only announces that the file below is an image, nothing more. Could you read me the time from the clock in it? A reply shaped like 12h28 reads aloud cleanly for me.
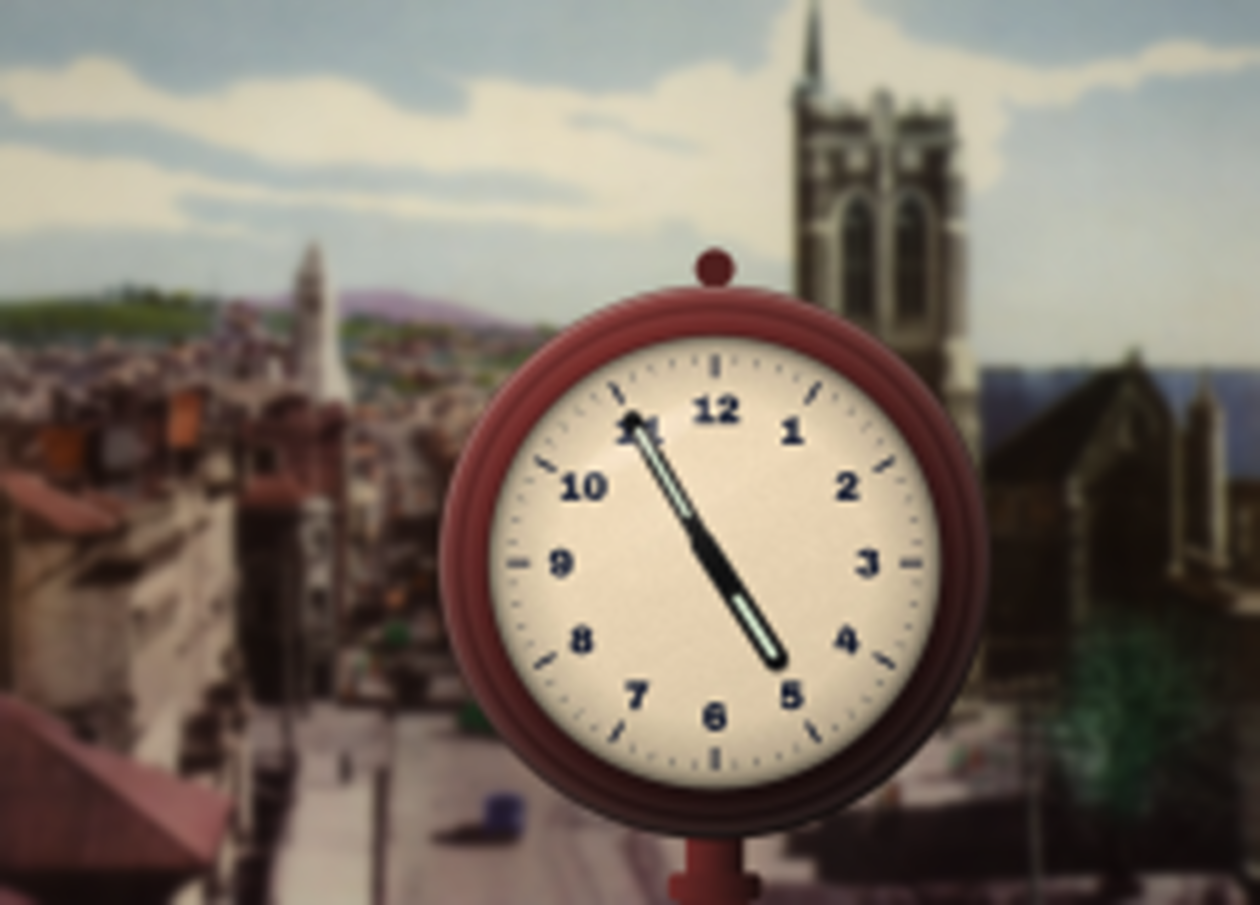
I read 4h55
